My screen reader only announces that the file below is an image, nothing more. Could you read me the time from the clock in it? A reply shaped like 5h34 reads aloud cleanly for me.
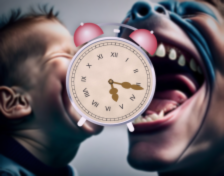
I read 5h16
